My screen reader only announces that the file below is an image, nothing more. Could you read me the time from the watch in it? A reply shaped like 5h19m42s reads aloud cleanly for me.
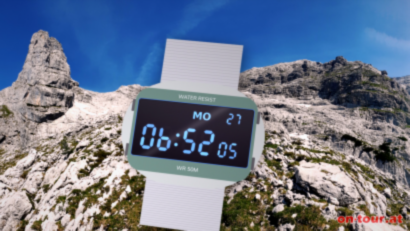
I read 6h52m05s
